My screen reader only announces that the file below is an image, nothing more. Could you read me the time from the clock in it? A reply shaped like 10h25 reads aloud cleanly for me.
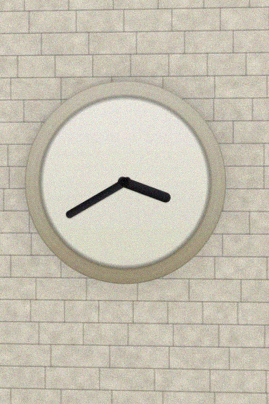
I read 3h40
